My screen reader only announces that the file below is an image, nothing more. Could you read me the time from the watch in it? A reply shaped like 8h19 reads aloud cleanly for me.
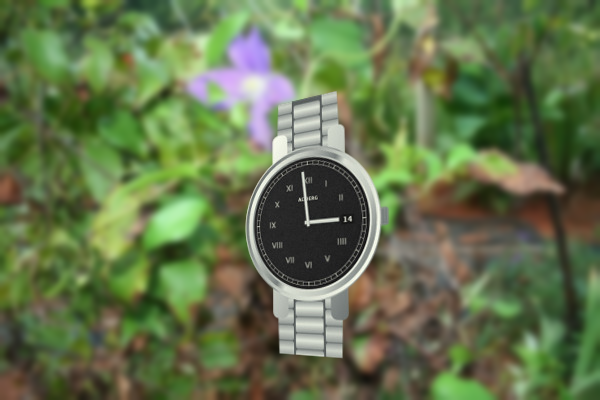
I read 2h59
